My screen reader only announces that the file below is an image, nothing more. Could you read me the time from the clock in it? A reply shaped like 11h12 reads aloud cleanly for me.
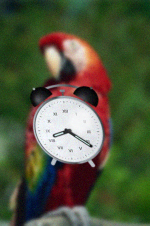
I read 8h21
